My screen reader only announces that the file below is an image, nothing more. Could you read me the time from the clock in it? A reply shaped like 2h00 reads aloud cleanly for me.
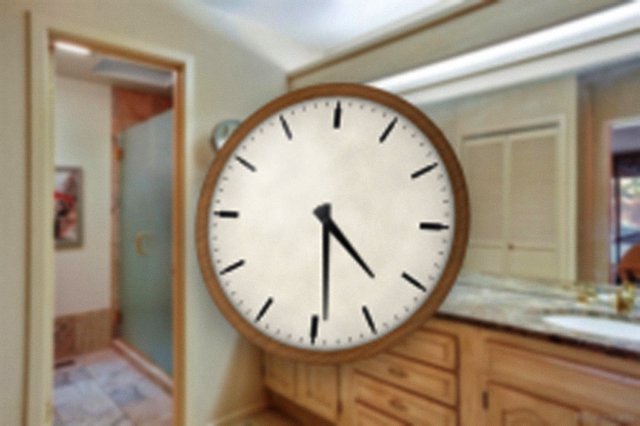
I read 4h29
